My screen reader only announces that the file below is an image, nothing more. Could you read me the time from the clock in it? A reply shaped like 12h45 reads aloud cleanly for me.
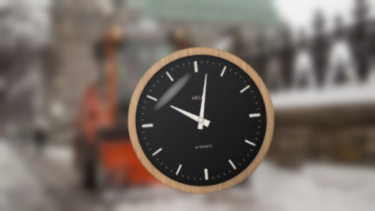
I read 10h02
